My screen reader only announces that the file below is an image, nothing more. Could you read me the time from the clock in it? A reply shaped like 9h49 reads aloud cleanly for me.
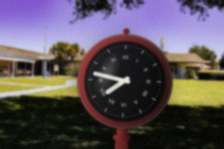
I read 7h47
